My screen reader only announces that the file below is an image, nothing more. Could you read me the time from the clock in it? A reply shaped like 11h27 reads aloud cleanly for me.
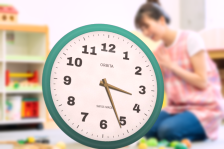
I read 3h26
